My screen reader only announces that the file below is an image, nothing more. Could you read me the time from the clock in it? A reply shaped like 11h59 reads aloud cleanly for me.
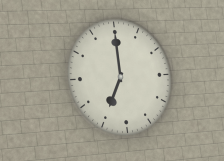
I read 7h00
